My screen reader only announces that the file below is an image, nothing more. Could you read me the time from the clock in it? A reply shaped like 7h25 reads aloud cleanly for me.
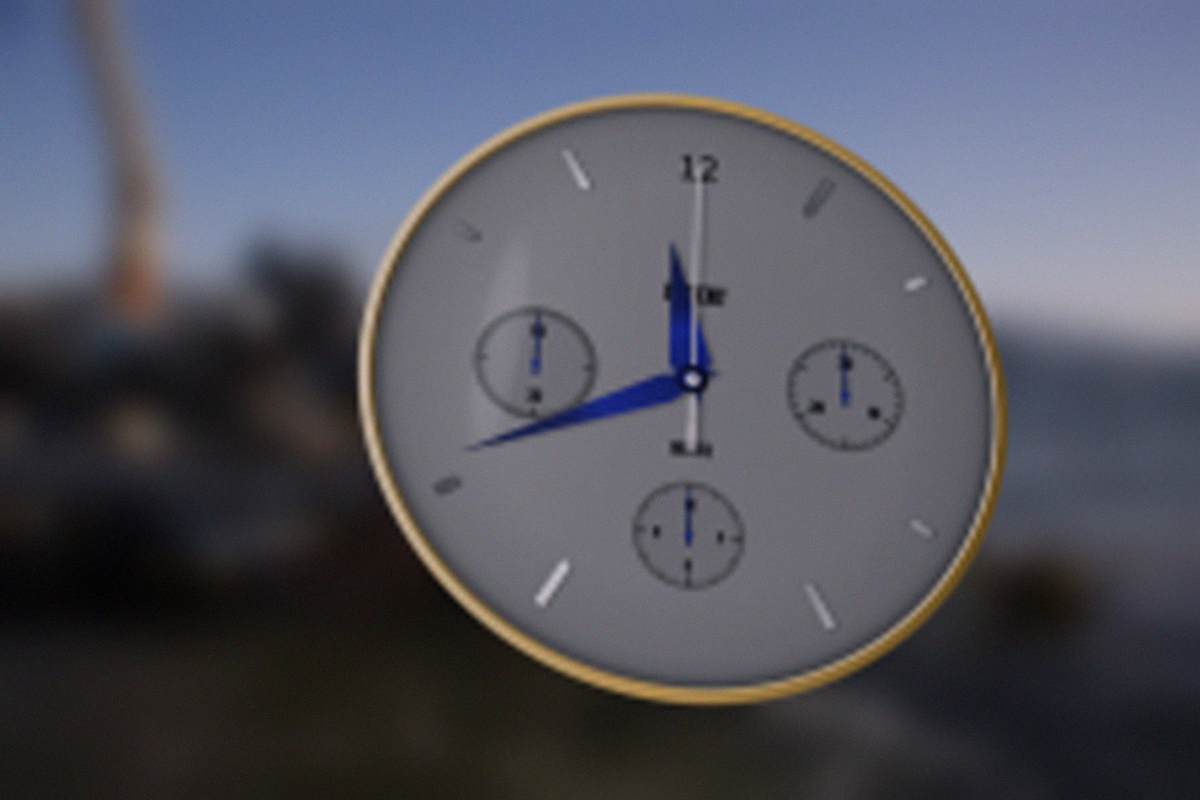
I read 11h41
